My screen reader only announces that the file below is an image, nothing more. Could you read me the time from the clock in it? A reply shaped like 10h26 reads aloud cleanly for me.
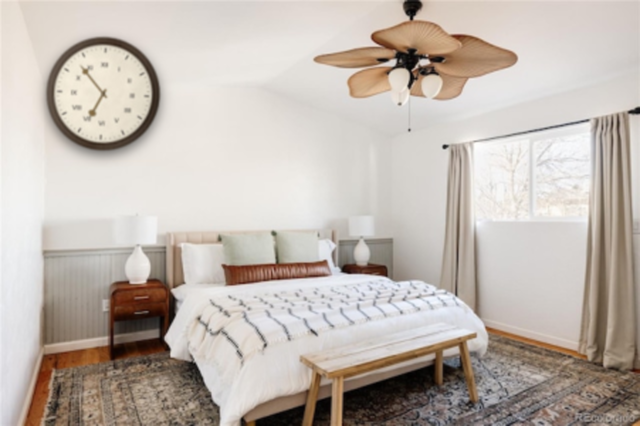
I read 6h53
